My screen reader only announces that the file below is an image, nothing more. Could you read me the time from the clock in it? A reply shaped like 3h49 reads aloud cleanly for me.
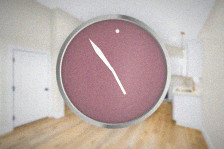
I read 4h53
